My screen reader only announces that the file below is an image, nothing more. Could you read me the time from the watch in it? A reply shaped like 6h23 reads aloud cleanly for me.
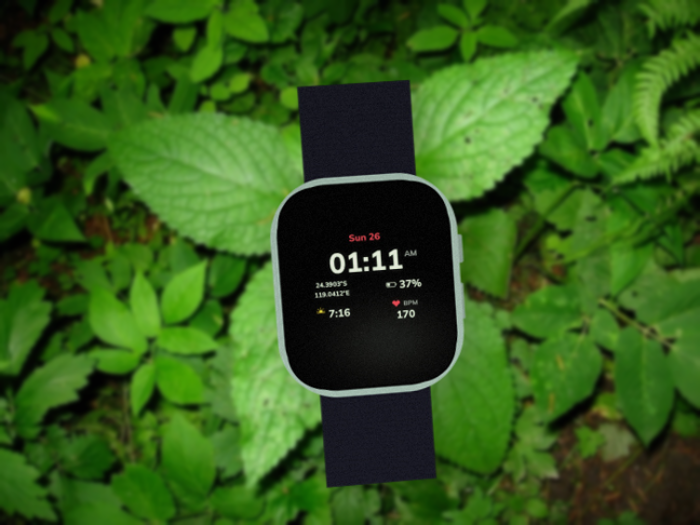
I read 1h11
